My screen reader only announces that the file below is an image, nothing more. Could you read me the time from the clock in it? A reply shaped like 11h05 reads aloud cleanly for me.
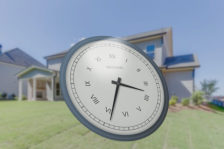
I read 3h34
